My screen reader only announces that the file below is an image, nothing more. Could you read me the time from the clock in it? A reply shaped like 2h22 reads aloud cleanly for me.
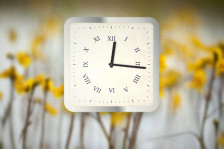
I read 12h16
